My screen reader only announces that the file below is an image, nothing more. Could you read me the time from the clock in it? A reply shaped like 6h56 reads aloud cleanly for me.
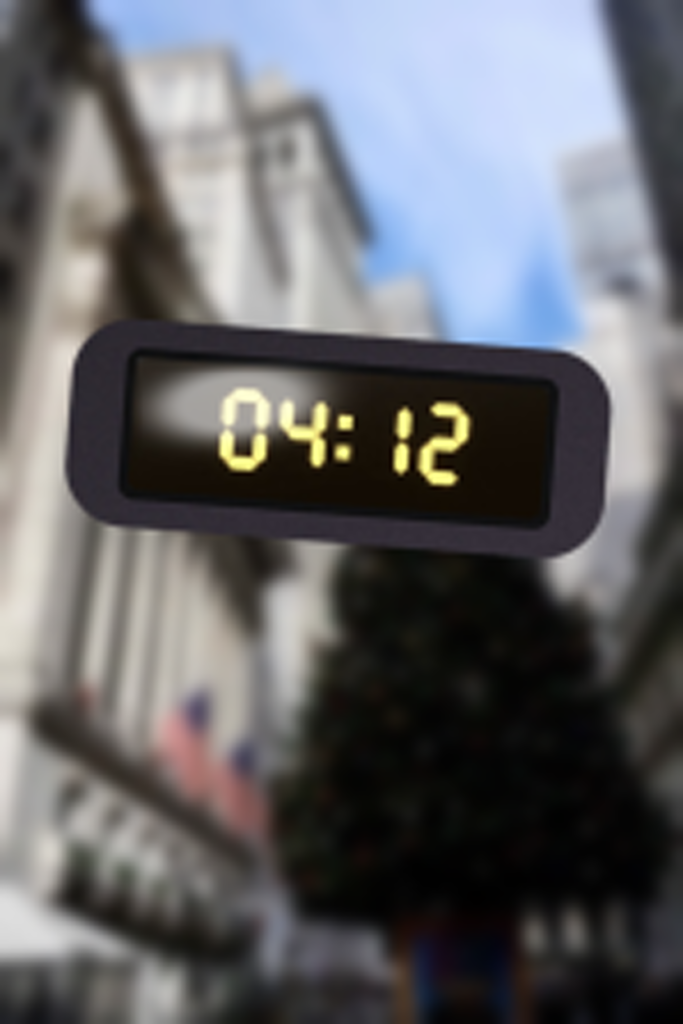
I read 4h12
